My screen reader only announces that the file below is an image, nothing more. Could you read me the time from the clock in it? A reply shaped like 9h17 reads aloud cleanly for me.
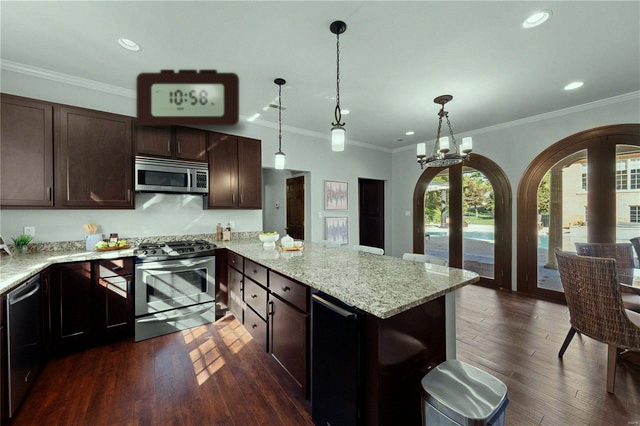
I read 10h58
